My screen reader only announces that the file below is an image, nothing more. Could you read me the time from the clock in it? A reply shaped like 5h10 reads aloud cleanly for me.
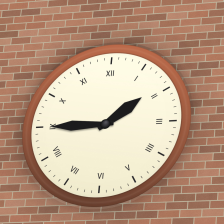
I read 1h45
